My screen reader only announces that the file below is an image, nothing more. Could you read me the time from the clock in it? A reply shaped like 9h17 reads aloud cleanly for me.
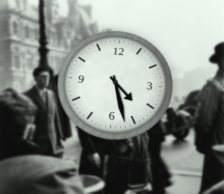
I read 4h27
